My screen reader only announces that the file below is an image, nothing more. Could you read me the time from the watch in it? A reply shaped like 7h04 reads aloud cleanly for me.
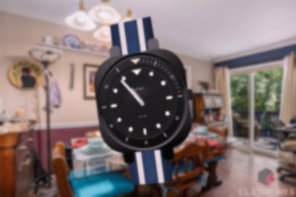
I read 10h54
